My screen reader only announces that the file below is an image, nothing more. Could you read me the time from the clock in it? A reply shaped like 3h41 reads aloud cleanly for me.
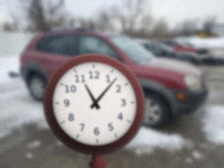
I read 11h07
